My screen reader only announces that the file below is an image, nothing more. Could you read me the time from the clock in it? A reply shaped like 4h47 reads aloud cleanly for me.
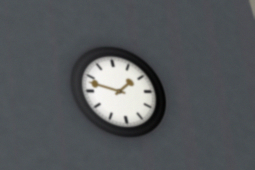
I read 1h48
